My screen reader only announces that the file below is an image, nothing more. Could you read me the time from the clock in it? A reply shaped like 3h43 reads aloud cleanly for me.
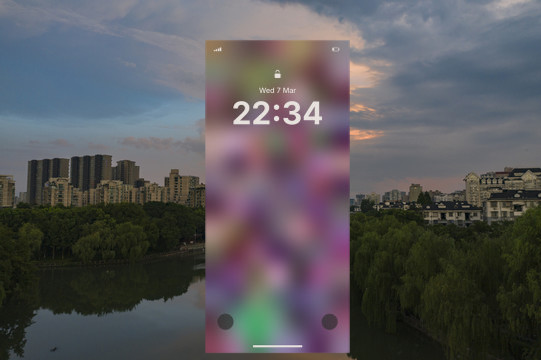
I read 22h34
